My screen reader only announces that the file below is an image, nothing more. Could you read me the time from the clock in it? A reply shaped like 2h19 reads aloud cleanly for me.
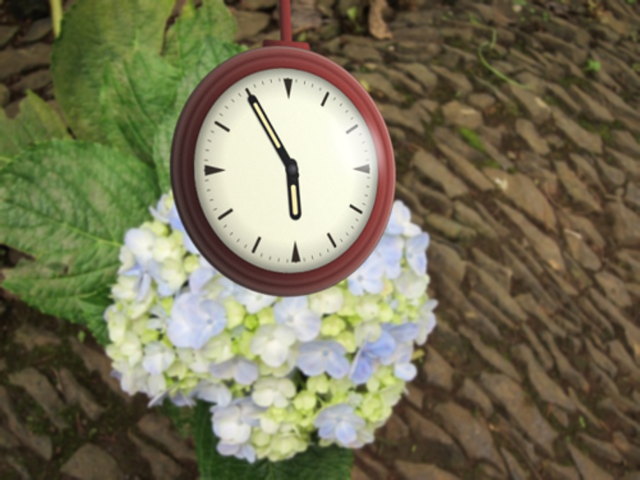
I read 5h55
